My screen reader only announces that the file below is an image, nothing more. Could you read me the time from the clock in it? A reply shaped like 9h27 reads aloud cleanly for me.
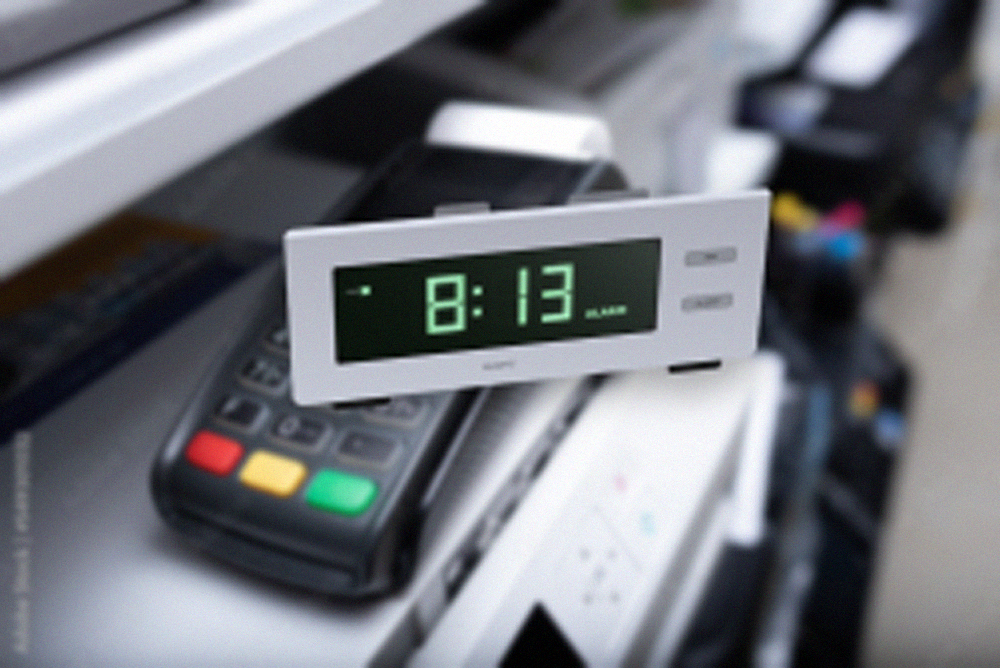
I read 8h13
